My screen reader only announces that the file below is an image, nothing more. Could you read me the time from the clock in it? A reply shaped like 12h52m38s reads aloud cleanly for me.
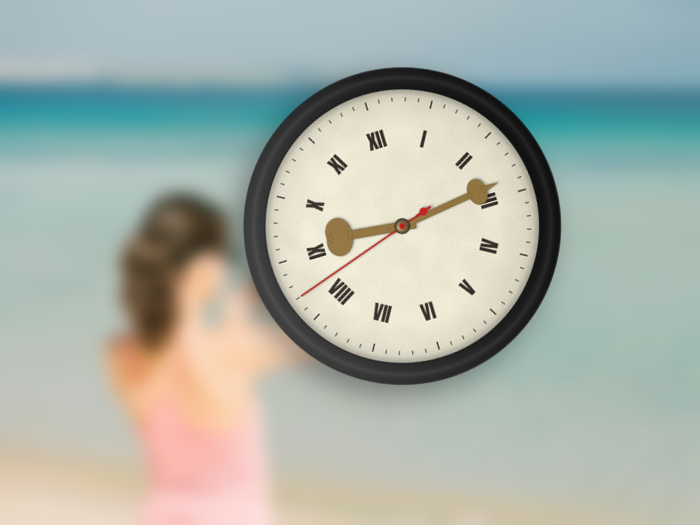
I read 9h13m42s
